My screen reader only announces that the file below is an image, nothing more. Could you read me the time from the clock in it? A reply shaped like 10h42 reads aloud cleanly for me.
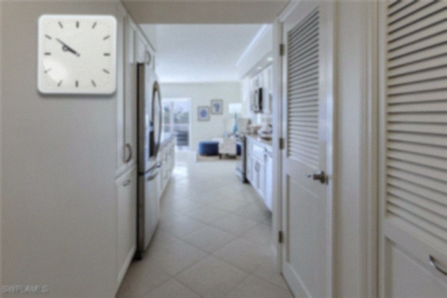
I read 9h51
